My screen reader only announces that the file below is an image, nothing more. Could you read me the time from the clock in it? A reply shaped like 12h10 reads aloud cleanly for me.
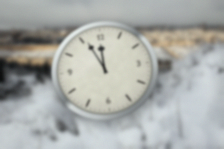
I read 11h56
